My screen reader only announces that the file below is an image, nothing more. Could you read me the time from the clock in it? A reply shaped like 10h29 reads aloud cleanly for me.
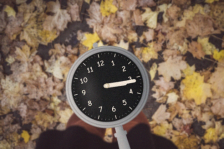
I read 3h16
